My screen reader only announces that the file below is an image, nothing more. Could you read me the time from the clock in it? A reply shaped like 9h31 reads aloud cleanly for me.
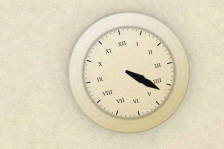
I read 4h22
